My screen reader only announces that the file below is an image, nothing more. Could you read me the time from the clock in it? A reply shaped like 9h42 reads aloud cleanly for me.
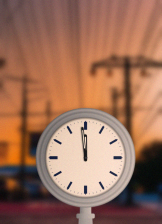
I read 11h59
